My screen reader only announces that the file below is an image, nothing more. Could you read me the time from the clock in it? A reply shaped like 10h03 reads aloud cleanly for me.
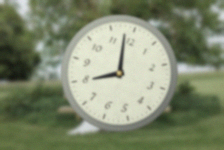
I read 7h58
